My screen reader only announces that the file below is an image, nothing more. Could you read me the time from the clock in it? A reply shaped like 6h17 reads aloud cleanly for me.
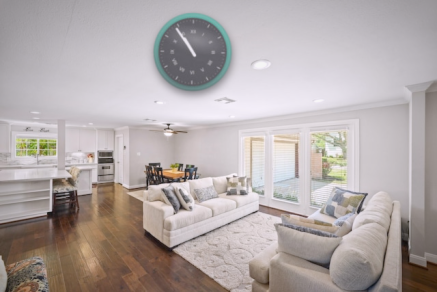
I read 10h54
